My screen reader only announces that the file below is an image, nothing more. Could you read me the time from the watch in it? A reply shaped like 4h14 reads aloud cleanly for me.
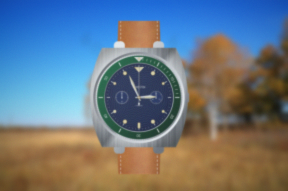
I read 2h56
